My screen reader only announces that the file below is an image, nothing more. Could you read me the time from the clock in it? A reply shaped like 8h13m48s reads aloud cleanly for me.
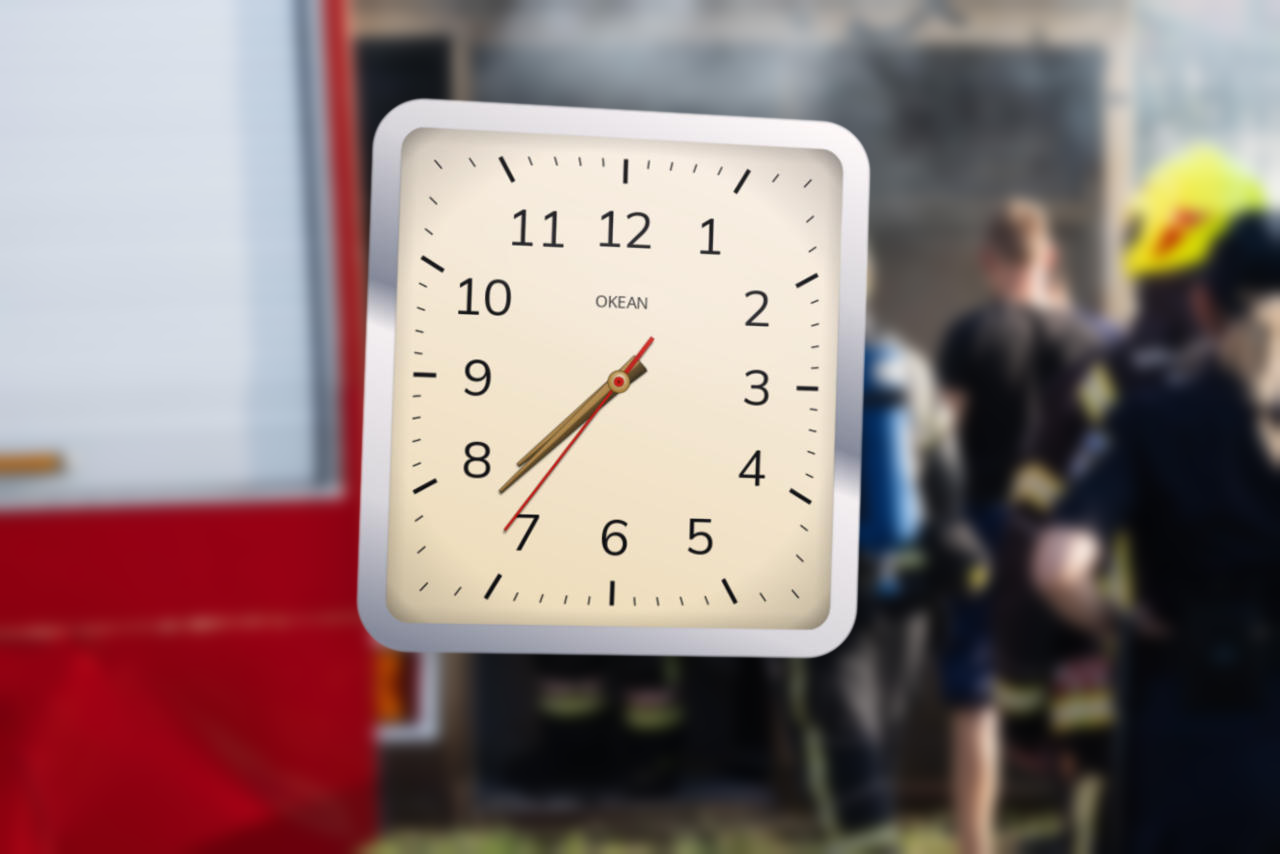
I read 7h37m36s
